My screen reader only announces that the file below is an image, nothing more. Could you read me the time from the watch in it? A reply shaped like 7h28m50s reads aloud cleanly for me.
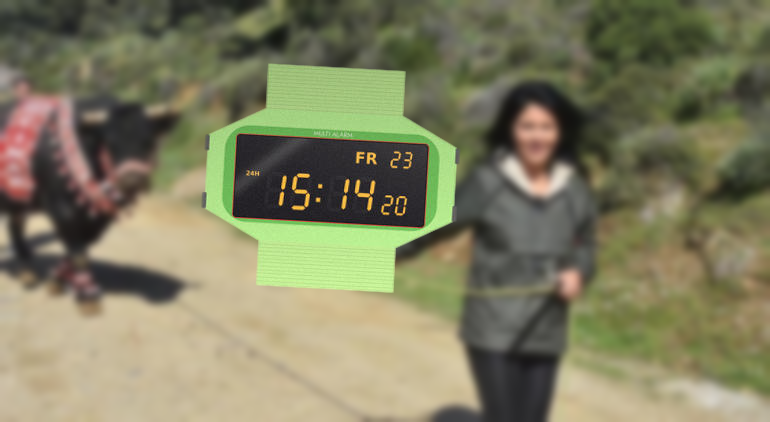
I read 15h14m20s
